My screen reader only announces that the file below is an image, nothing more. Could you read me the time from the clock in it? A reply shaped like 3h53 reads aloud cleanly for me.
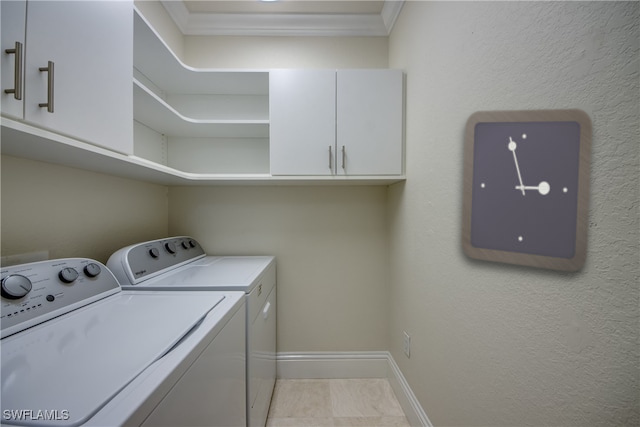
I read 2h57
